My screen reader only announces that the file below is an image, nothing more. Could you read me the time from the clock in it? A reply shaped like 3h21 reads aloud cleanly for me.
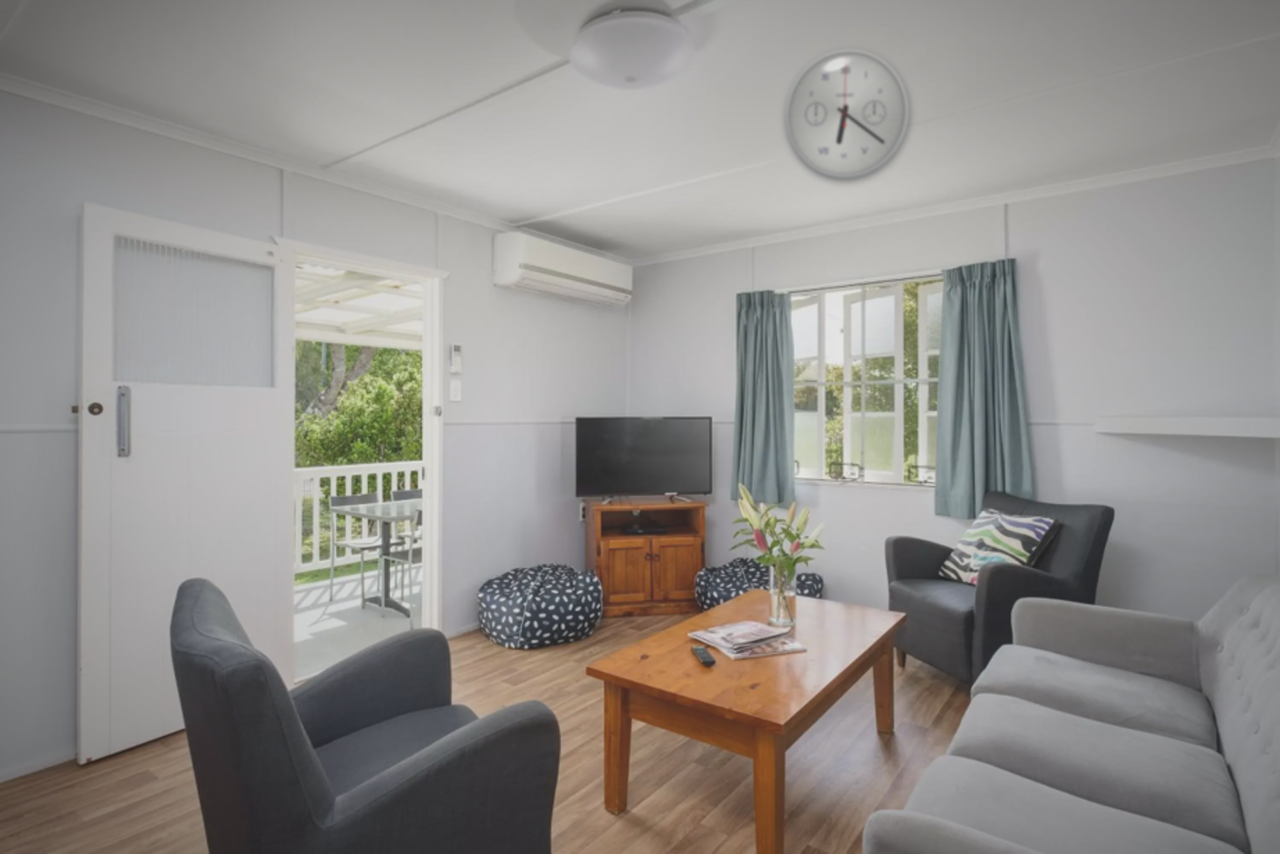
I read 6h21
